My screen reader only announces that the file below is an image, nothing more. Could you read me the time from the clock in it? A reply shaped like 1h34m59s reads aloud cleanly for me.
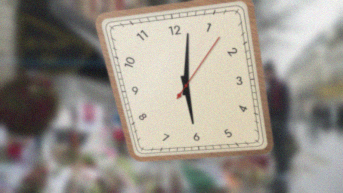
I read 6h02m07s
